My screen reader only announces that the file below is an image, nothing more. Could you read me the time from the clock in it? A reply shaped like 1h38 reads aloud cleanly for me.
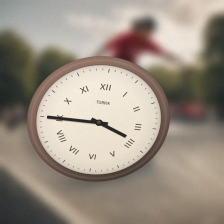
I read 3h45
